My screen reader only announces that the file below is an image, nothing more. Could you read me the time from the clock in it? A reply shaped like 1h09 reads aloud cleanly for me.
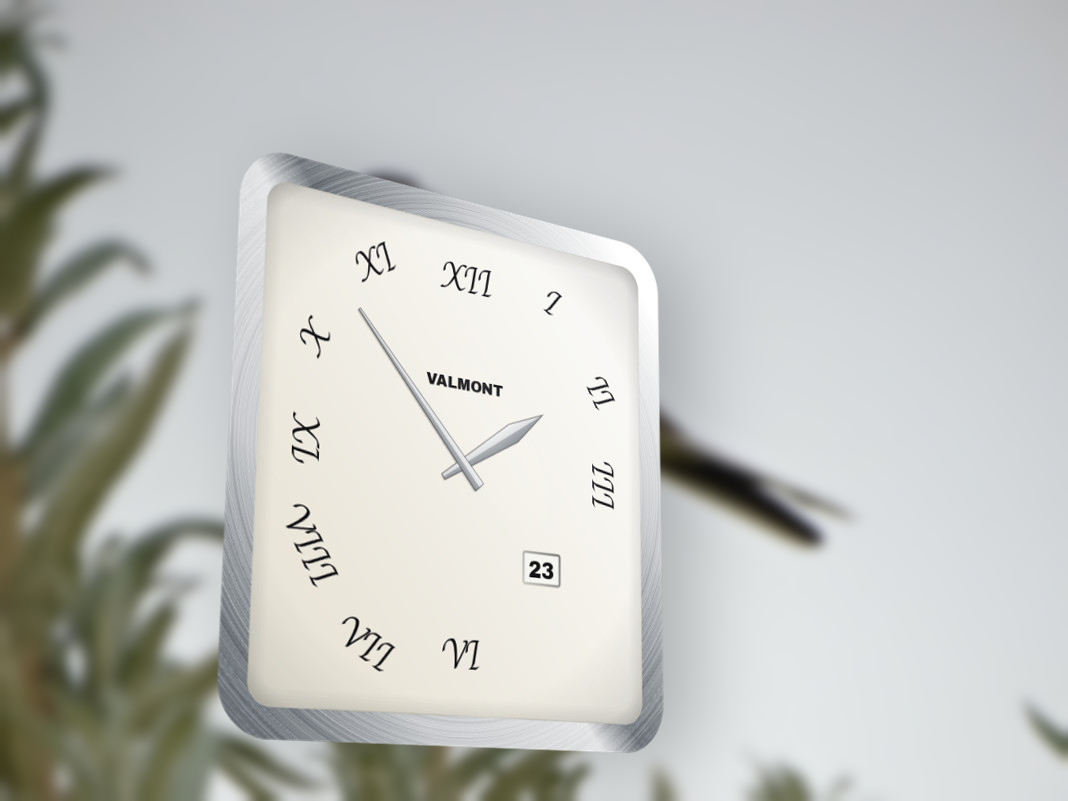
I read 1h53
